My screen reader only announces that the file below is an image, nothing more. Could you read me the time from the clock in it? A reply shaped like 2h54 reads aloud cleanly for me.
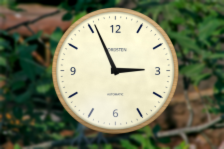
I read 2h56
